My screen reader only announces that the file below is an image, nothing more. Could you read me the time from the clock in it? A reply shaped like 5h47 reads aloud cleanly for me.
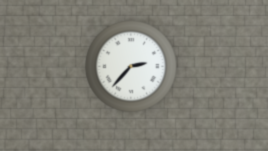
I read 2h37
